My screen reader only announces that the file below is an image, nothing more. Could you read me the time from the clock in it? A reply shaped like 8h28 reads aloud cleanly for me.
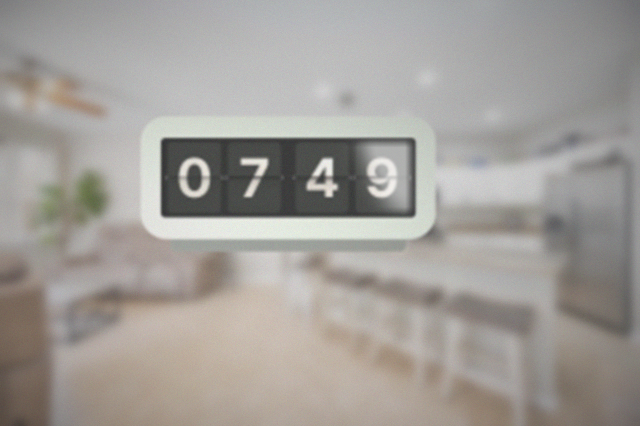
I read 7h49
